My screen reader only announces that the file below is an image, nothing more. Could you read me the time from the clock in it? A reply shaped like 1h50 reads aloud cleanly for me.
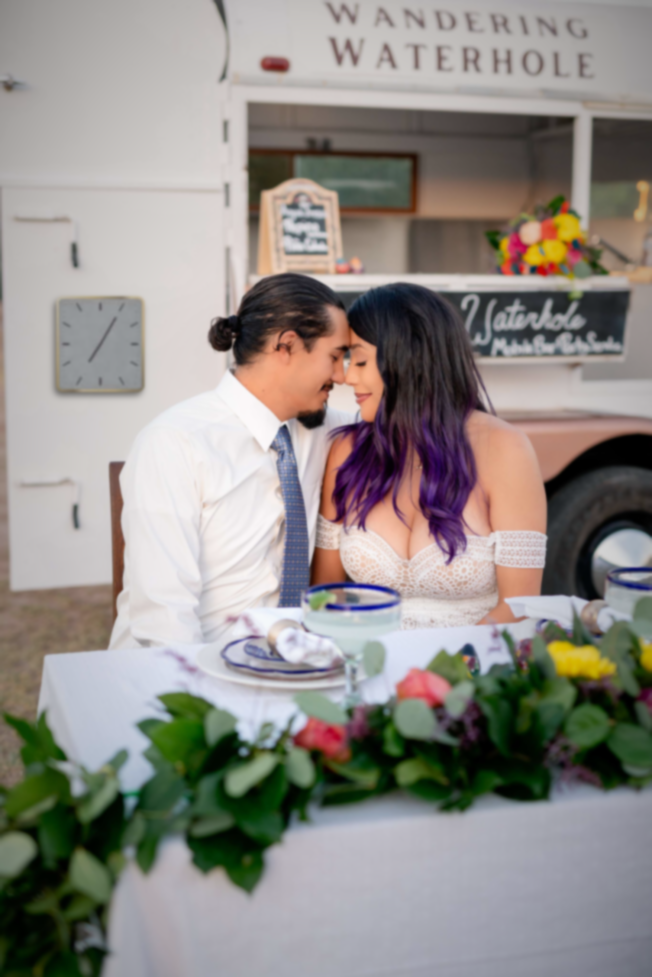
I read 7h05
